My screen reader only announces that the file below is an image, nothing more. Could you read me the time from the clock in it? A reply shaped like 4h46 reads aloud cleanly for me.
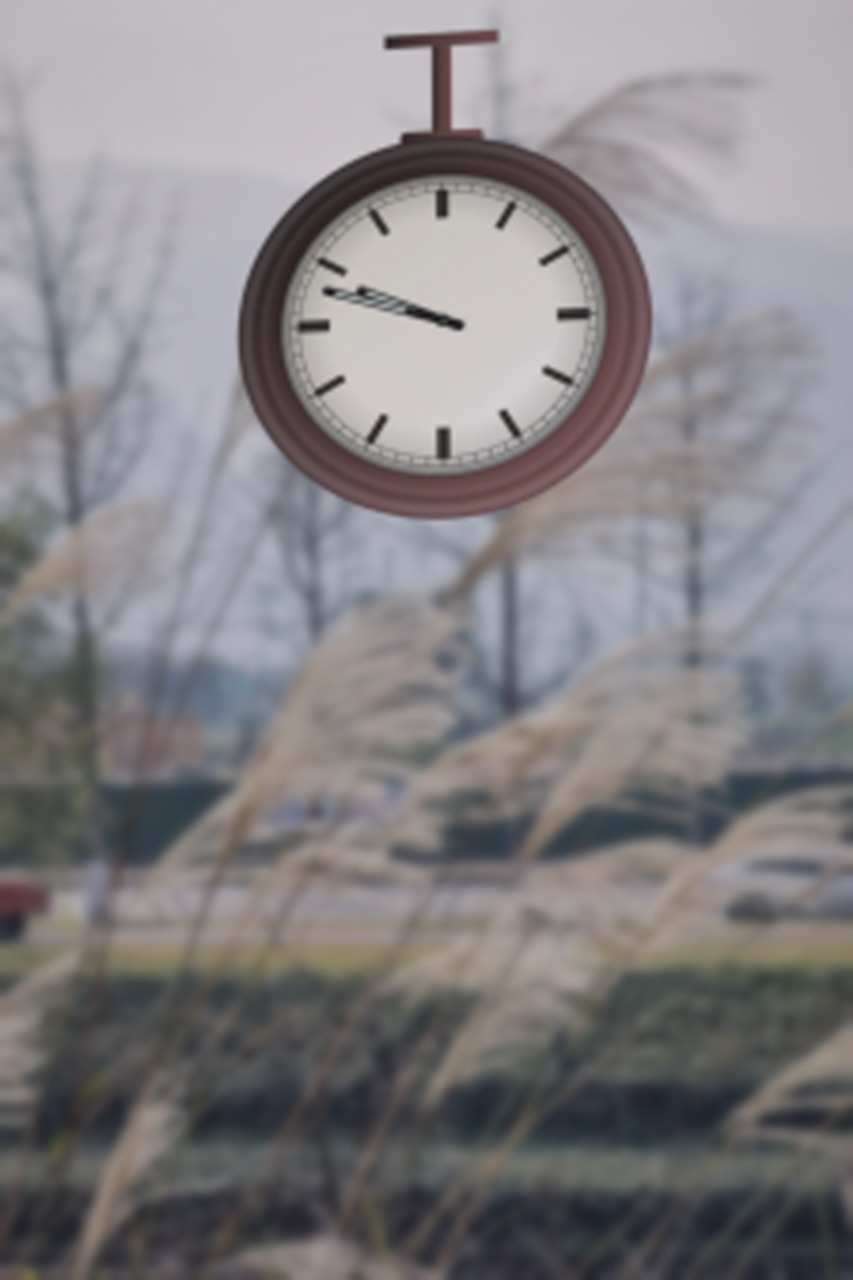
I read 9h48
